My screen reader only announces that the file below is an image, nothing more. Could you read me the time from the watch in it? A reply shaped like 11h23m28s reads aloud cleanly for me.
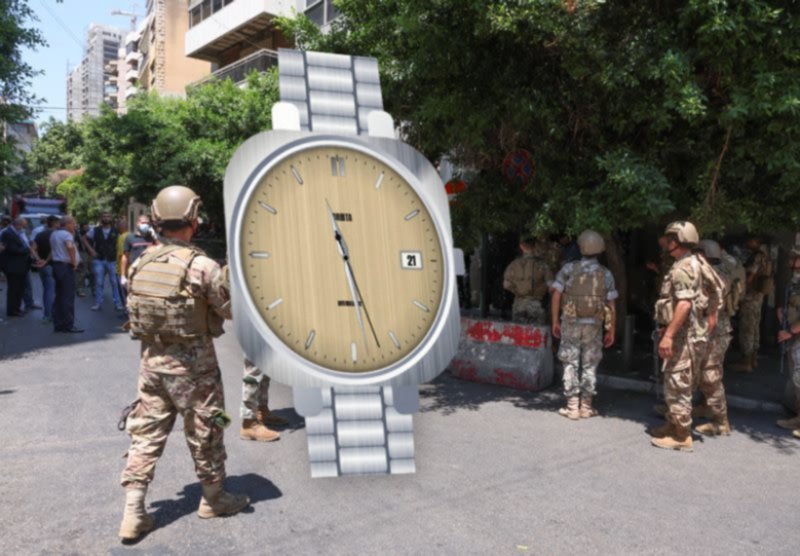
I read 11h28m27s
